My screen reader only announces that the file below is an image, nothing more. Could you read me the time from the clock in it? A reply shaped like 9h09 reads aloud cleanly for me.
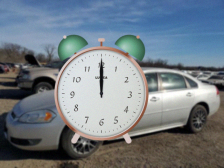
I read 12h00
